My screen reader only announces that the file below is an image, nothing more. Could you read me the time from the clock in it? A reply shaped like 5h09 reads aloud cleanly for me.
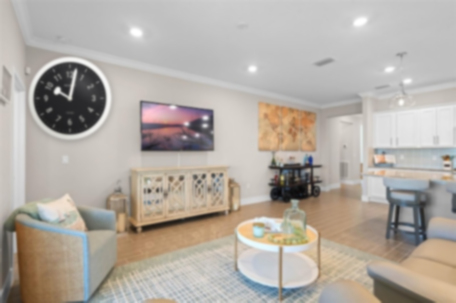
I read 10h02
